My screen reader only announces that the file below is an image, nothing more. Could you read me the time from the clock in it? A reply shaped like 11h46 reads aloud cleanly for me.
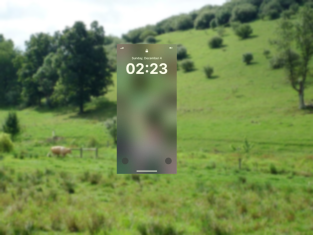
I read 2h23
